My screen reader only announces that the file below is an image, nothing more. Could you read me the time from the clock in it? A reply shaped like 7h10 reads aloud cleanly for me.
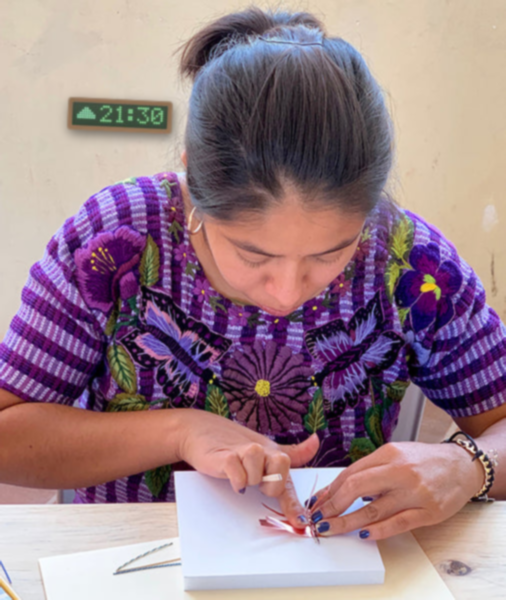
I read 21h30
